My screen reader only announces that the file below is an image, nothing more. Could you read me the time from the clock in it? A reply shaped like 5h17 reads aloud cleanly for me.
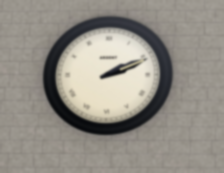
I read 2h11
